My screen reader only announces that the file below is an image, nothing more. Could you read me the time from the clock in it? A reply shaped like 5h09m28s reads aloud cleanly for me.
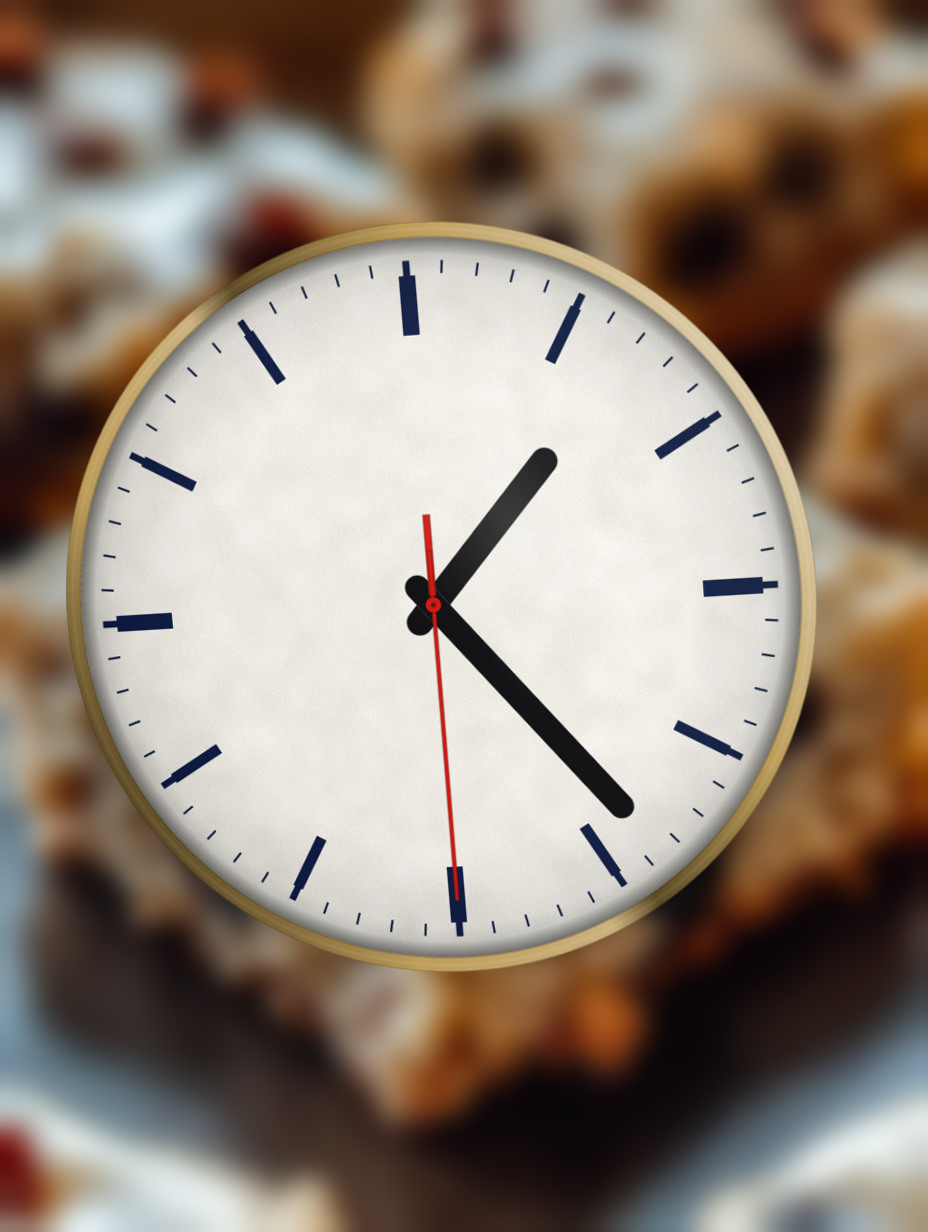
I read 1h23m30s
